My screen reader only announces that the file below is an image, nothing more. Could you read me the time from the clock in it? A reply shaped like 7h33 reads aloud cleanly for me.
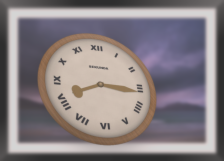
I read 8h16
